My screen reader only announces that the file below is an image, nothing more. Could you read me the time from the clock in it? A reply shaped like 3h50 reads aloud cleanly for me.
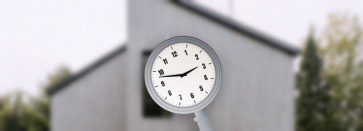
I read 2h48
